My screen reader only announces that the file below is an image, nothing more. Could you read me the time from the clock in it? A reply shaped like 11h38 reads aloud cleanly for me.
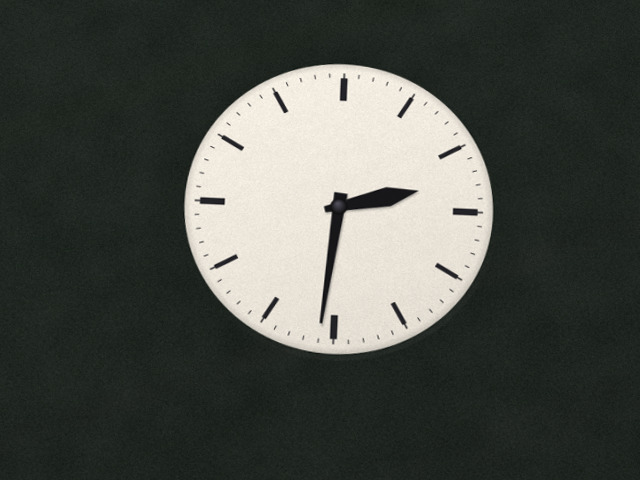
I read 2h31
